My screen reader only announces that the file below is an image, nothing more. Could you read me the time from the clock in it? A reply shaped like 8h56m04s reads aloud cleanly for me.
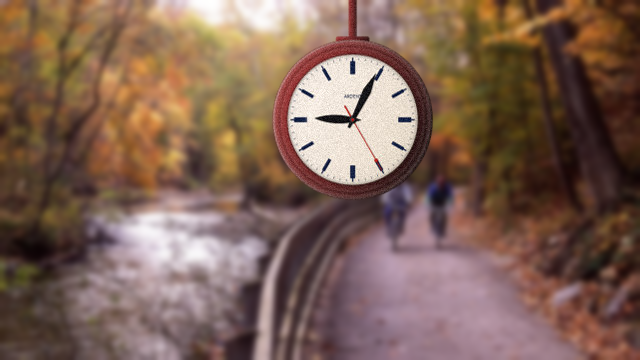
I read 9h04m25s
